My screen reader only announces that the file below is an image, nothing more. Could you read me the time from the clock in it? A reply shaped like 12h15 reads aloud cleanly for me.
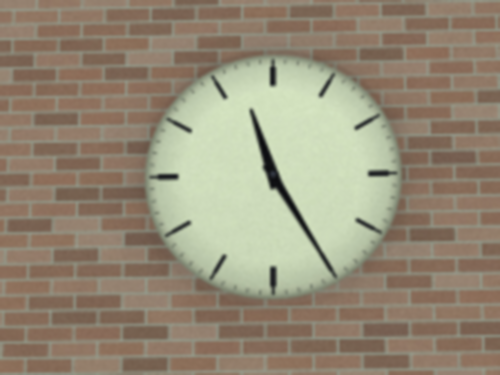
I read 11h25
